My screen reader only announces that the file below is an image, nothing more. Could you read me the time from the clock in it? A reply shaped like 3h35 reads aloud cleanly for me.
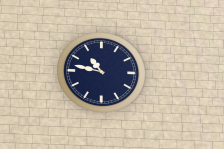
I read 10h47
